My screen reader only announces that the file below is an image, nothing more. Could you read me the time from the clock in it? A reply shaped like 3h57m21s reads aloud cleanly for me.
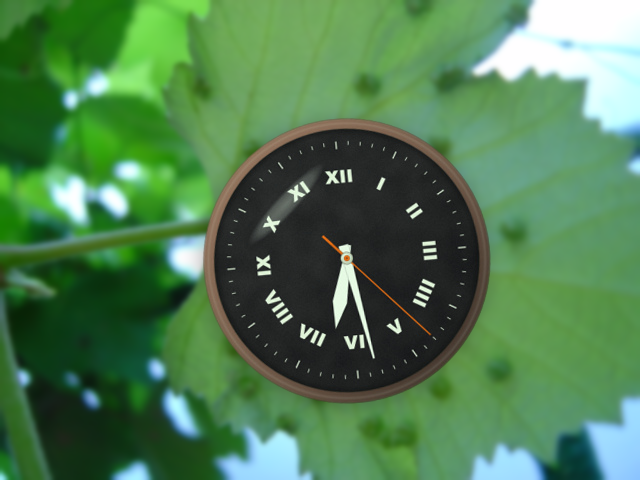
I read 6h28m23s
